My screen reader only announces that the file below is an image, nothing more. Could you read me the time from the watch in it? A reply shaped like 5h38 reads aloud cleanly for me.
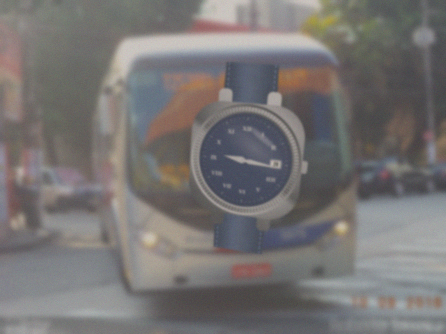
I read 9h16
